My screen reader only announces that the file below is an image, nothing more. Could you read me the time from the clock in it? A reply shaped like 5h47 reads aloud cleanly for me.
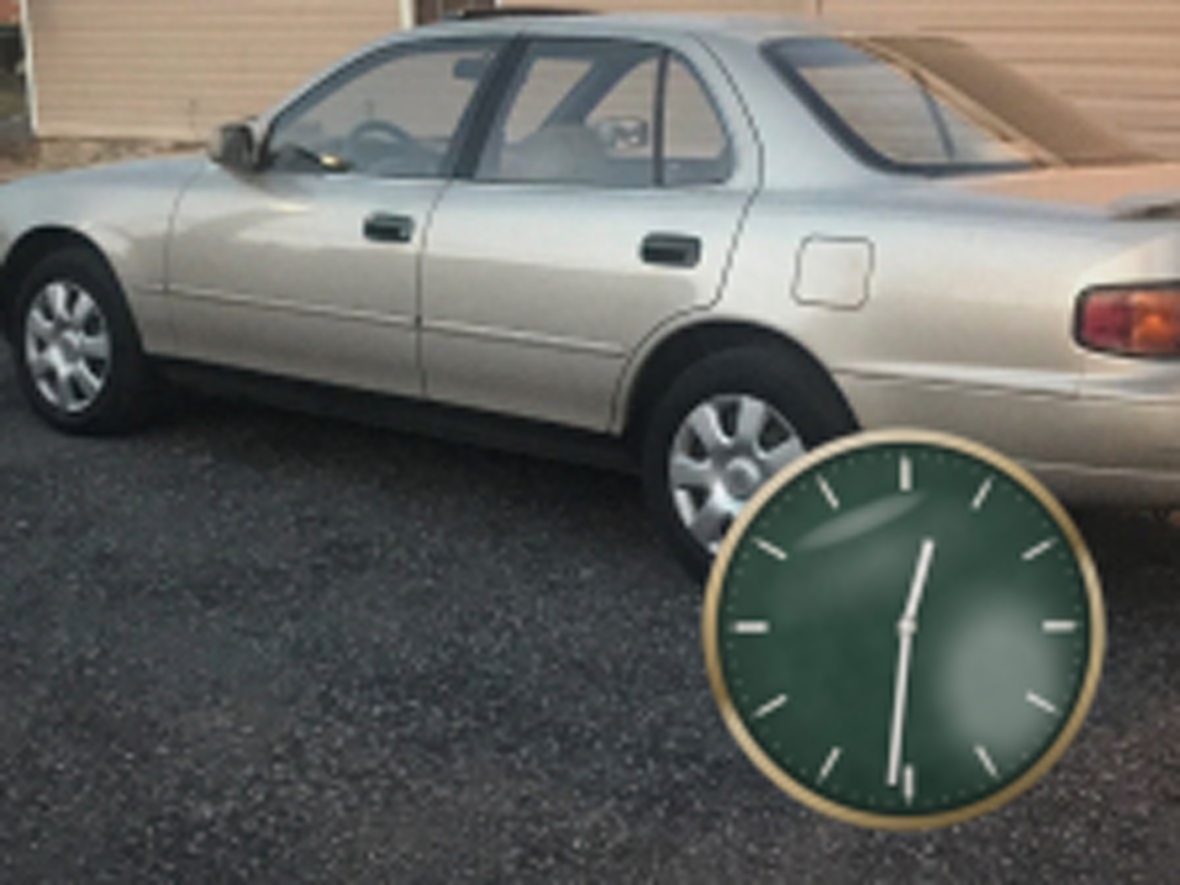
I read 12h31
